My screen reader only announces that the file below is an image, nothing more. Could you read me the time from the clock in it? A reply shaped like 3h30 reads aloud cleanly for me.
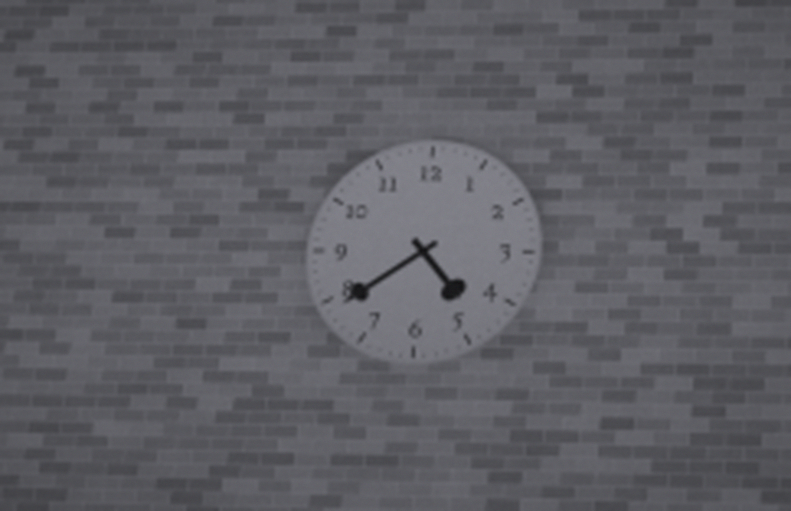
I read 4h39
